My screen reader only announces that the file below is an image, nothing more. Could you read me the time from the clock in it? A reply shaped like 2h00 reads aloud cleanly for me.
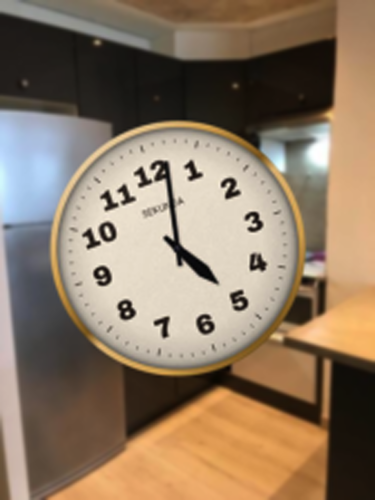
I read 5h02
